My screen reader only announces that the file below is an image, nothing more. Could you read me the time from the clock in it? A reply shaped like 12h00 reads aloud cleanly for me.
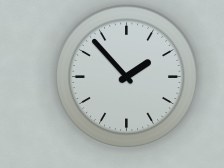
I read 1h53
